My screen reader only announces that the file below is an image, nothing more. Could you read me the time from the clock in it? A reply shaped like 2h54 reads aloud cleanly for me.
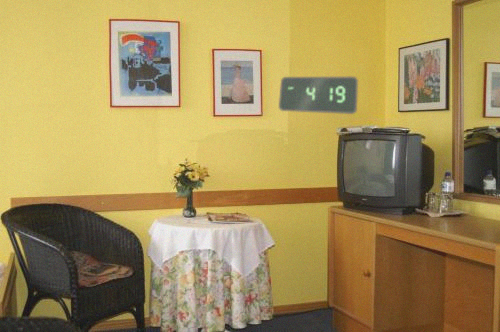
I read 4h19
